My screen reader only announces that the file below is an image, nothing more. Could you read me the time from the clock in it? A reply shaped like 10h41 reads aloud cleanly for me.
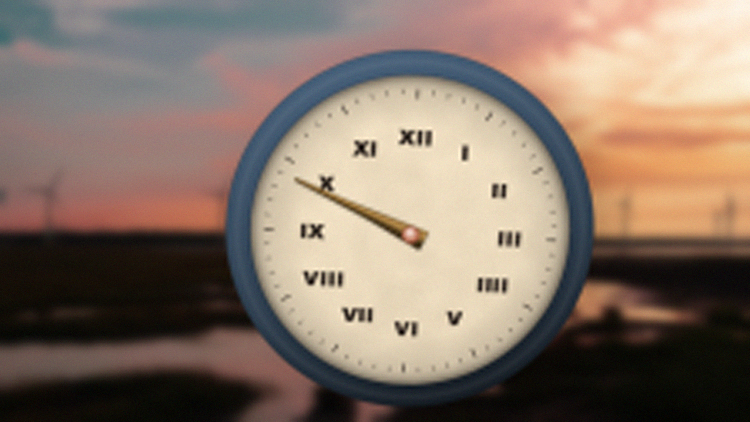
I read 9h49
